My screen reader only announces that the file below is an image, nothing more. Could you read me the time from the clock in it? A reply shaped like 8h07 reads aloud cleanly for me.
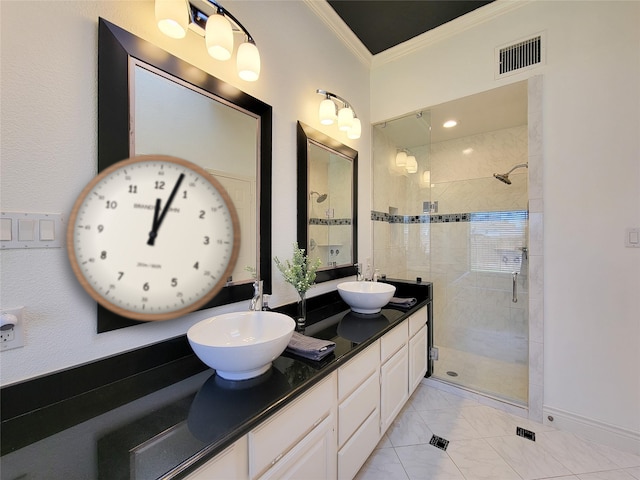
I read 12h03
